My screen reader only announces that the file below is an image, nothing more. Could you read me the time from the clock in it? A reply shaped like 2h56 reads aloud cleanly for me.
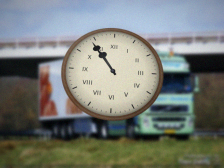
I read 10h54
